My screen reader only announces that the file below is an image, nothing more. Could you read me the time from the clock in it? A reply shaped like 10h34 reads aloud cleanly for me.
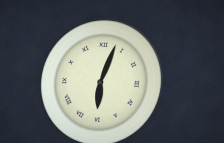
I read 6h03
